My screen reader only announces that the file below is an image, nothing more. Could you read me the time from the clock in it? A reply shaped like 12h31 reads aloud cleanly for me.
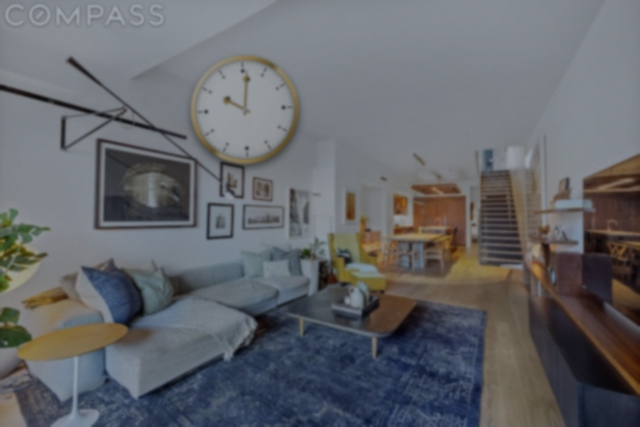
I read 10h01
